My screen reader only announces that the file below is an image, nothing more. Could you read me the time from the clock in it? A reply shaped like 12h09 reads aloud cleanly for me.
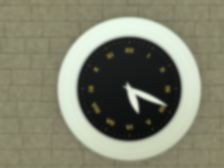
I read 5h19
